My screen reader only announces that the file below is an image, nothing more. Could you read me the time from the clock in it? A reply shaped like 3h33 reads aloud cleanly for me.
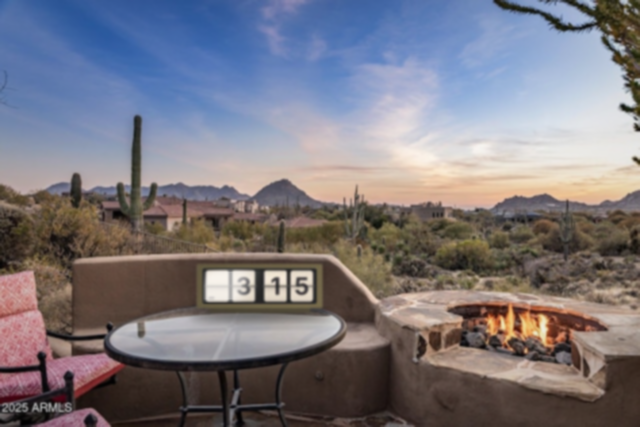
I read 3h15
